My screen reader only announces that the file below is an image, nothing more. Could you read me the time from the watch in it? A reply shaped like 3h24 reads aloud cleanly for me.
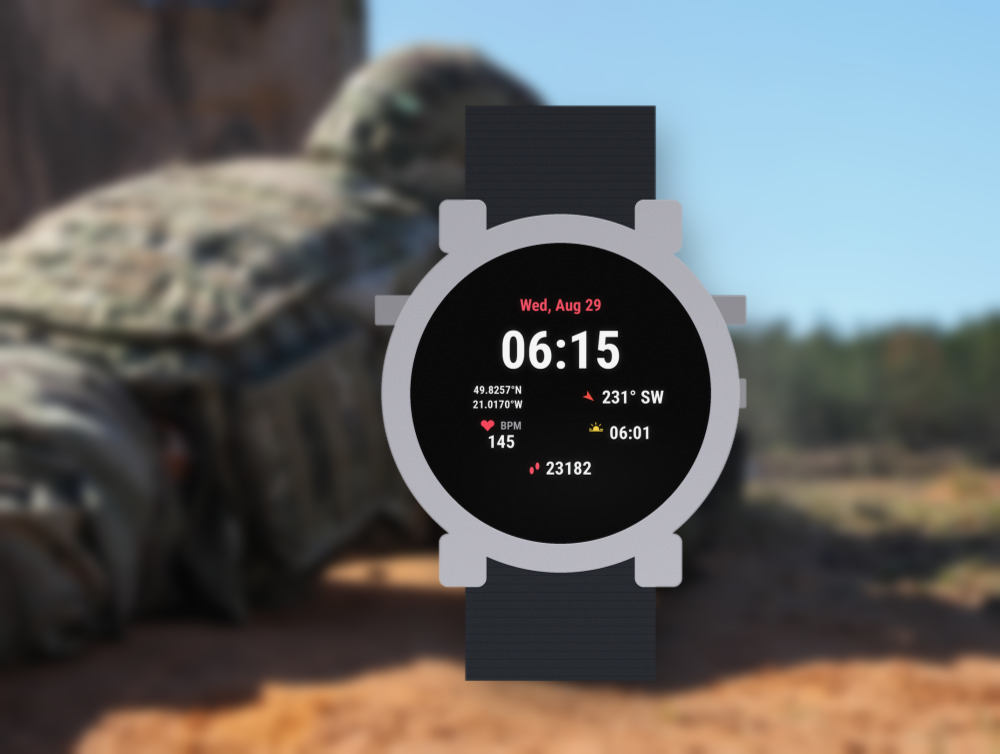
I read 6h15
